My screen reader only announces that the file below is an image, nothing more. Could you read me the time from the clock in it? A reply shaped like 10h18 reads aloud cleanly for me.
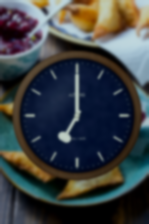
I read 7h00
